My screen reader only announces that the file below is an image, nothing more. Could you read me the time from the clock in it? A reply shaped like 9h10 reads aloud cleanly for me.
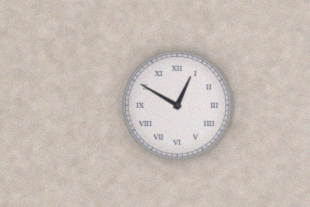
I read 12h50
